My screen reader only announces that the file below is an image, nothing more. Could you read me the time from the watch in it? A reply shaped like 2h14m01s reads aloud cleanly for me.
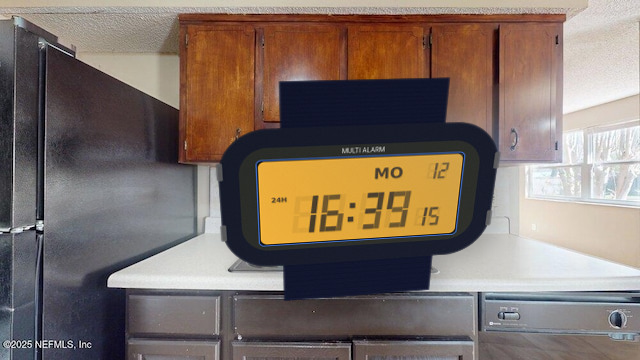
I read 16h39m15s
